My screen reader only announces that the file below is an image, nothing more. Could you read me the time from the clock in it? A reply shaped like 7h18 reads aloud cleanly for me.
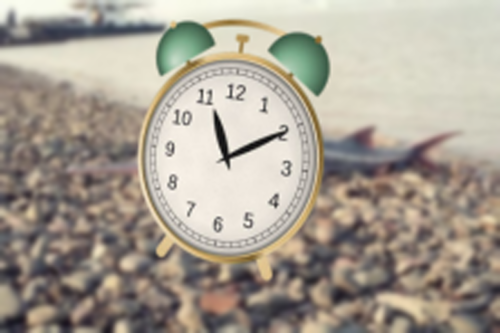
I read 11h10
